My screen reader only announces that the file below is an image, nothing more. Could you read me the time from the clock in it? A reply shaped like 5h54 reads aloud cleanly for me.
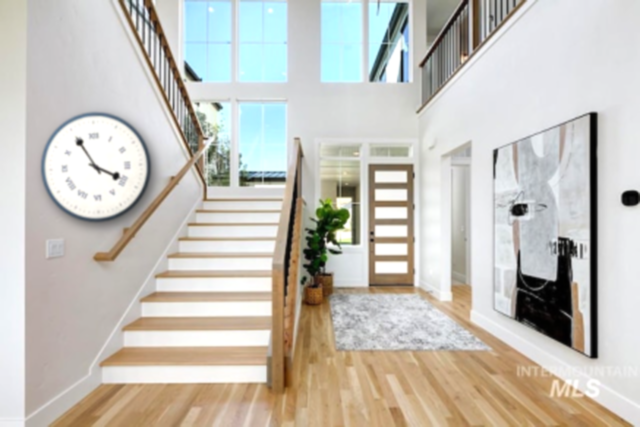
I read 3h55
